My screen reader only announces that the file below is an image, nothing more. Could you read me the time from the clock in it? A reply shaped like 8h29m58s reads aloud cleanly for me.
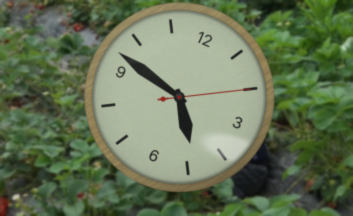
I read 4h47m10s
